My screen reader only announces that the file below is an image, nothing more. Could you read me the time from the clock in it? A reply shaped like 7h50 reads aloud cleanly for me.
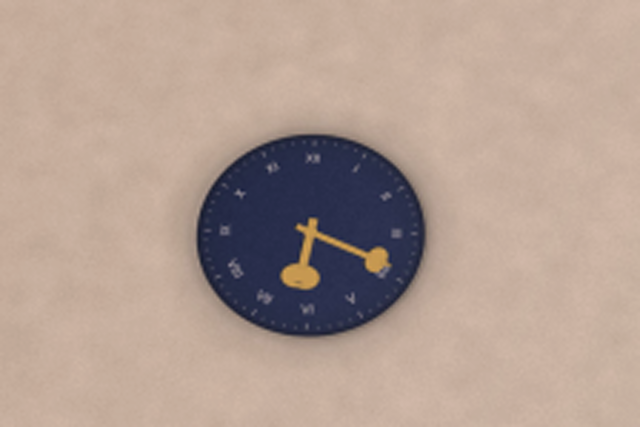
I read 6h19
